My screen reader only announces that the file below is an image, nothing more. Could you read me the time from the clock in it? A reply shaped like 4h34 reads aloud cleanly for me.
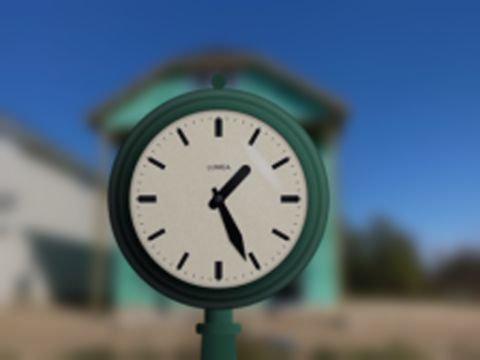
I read 1h26
